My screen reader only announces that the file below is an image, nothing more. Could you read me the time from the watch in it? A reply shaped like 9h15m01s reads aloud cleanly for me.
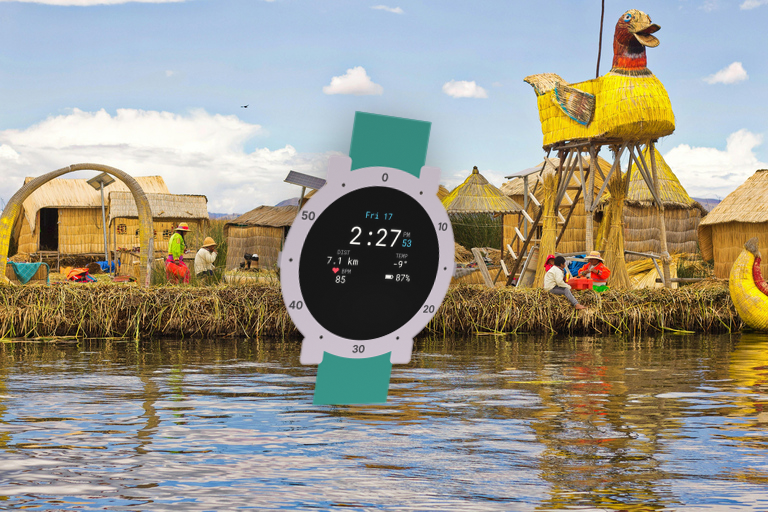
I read 2h27m53s
